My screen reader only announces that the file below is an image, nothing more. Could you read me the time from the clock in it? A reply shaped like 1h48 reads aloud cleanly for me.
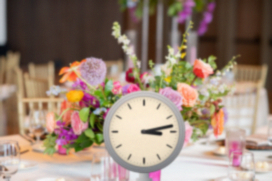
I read 3h13
